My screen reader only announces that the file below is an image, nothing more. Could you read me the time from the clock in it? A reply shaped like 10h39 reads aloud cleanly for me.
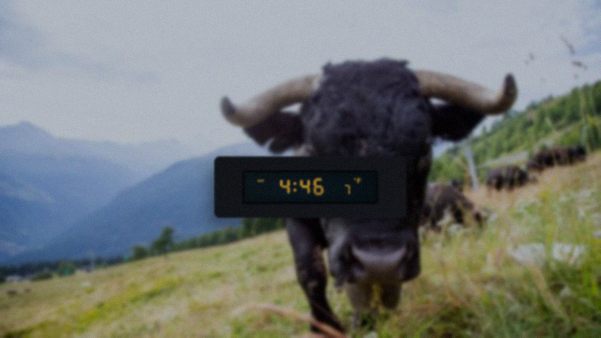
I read 4h46
